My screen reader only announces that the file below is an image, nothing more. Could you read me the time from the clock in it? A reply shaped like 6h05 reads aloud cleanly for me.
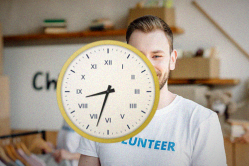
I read 8h33
